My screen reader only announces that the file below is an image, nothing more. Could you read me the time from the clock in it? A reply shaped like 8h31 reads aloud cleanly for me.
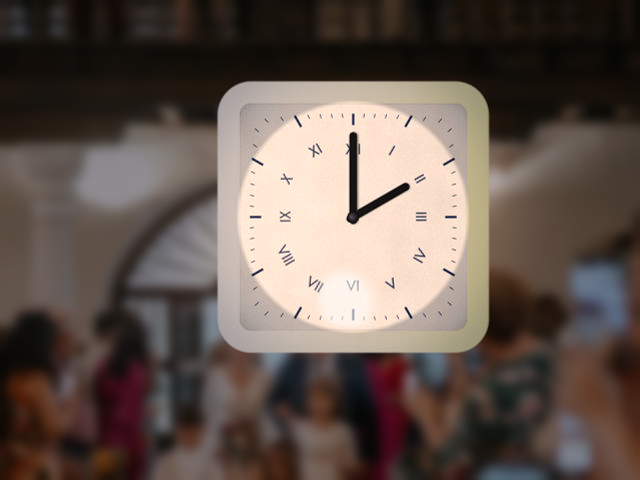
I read 2h00
